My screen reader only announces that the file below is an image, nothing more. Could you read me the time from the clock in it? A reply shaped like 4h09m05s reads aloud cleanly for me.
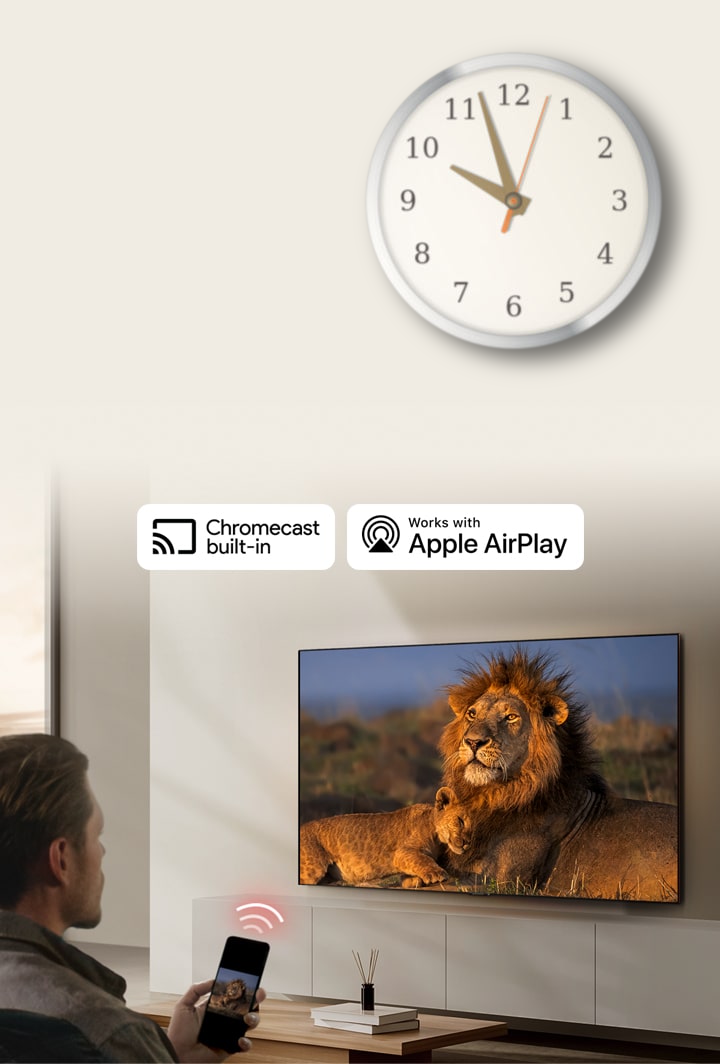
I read 9h57m03s
